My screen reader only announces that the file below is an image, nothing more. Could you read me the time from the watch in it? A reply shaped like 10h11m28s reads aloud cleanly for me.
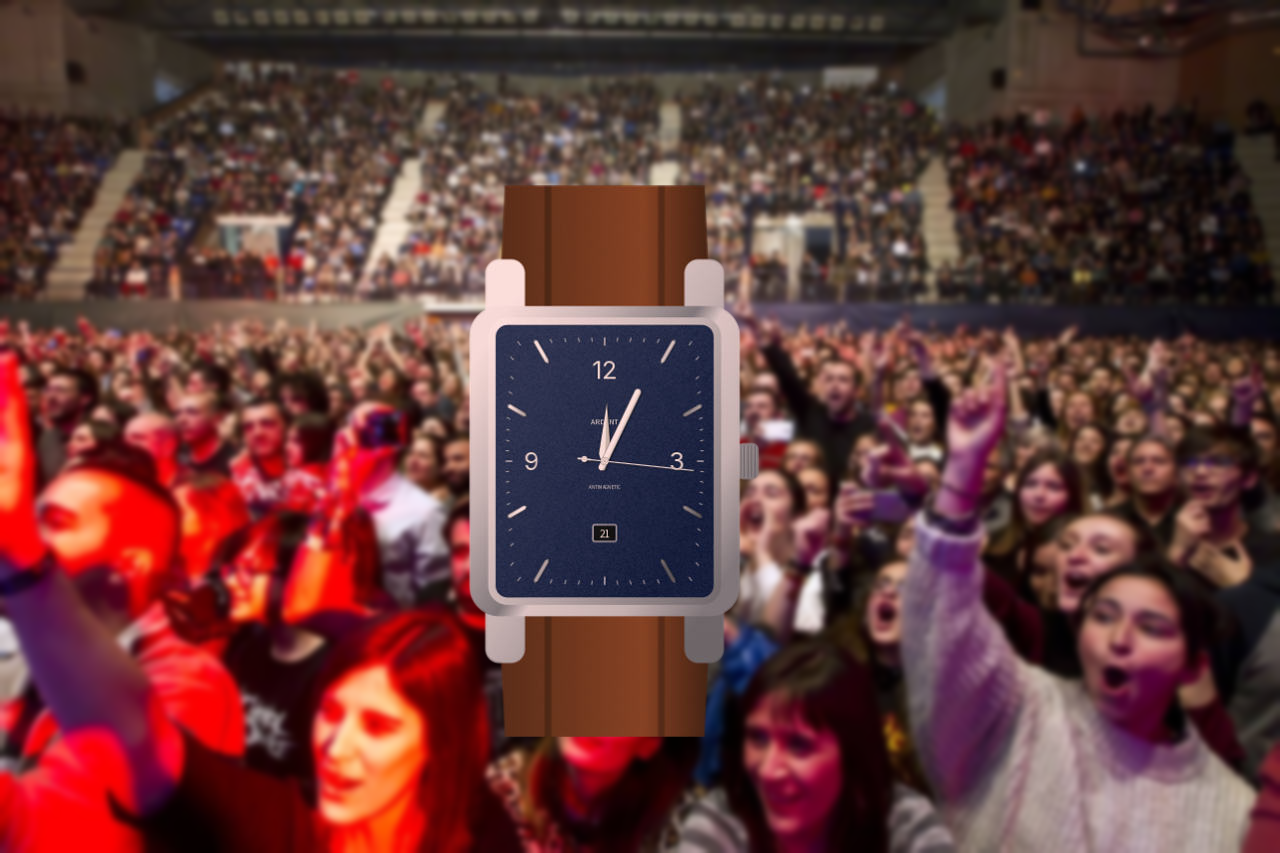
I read 12h04m16s
